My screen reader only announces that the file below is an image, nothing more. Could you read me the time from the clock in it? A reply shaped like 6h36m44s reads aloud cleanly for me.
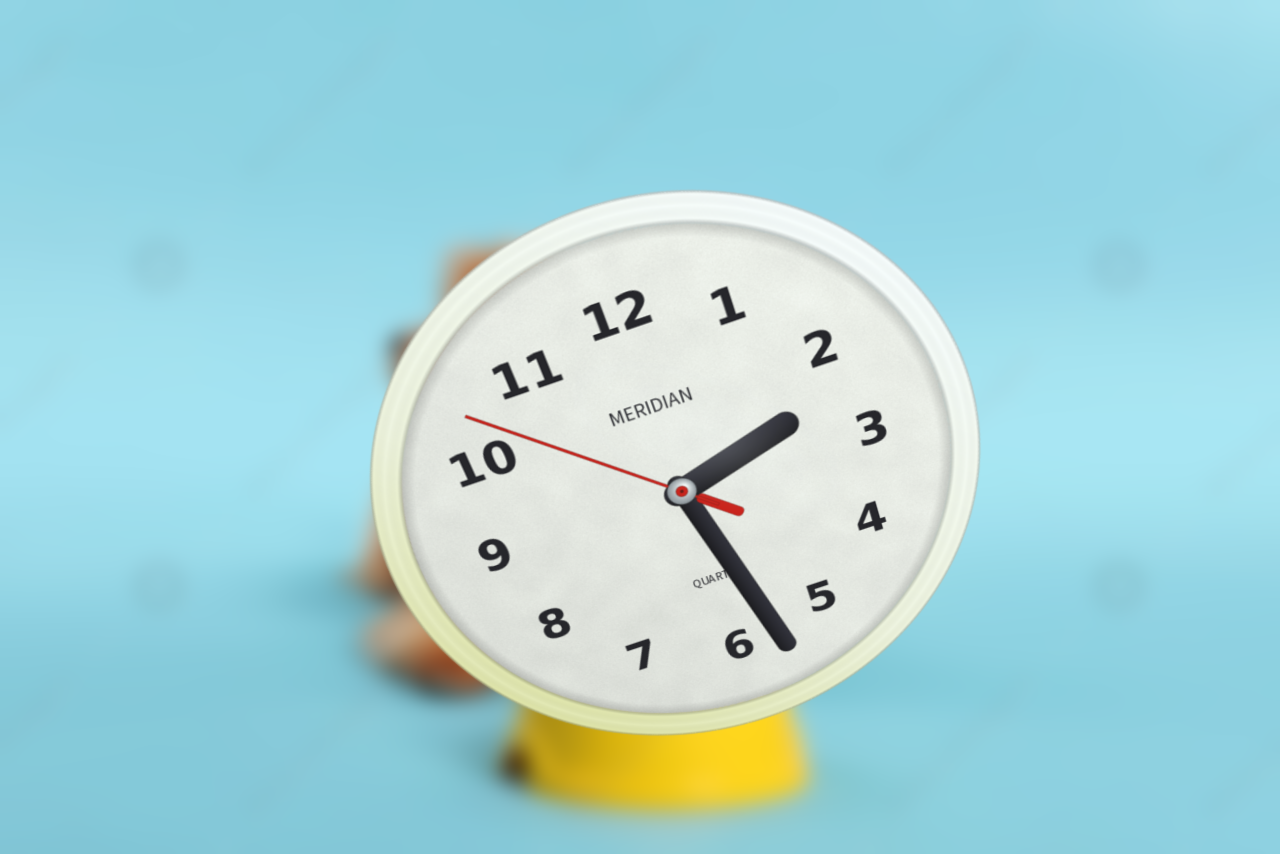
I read 2h27m52s
